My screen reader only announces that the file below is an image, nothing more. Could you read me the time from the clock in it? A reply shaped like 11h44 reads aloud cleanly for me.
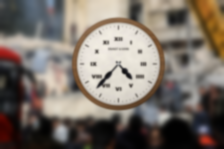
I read 4h37
